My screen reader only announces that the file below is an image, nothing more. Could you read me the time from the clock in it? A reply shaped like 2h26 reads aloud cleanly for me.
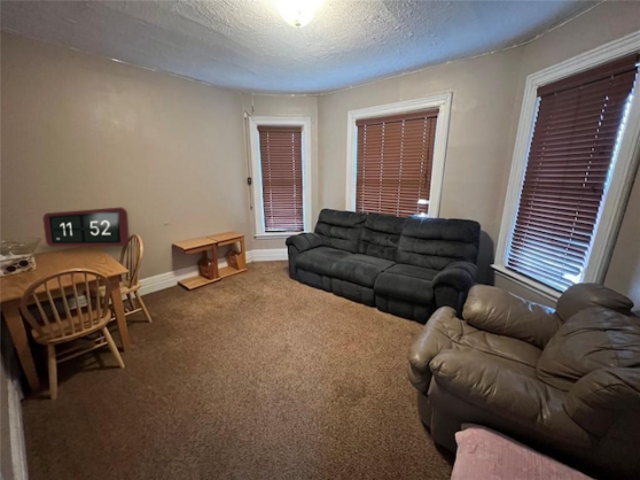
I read 11h52
